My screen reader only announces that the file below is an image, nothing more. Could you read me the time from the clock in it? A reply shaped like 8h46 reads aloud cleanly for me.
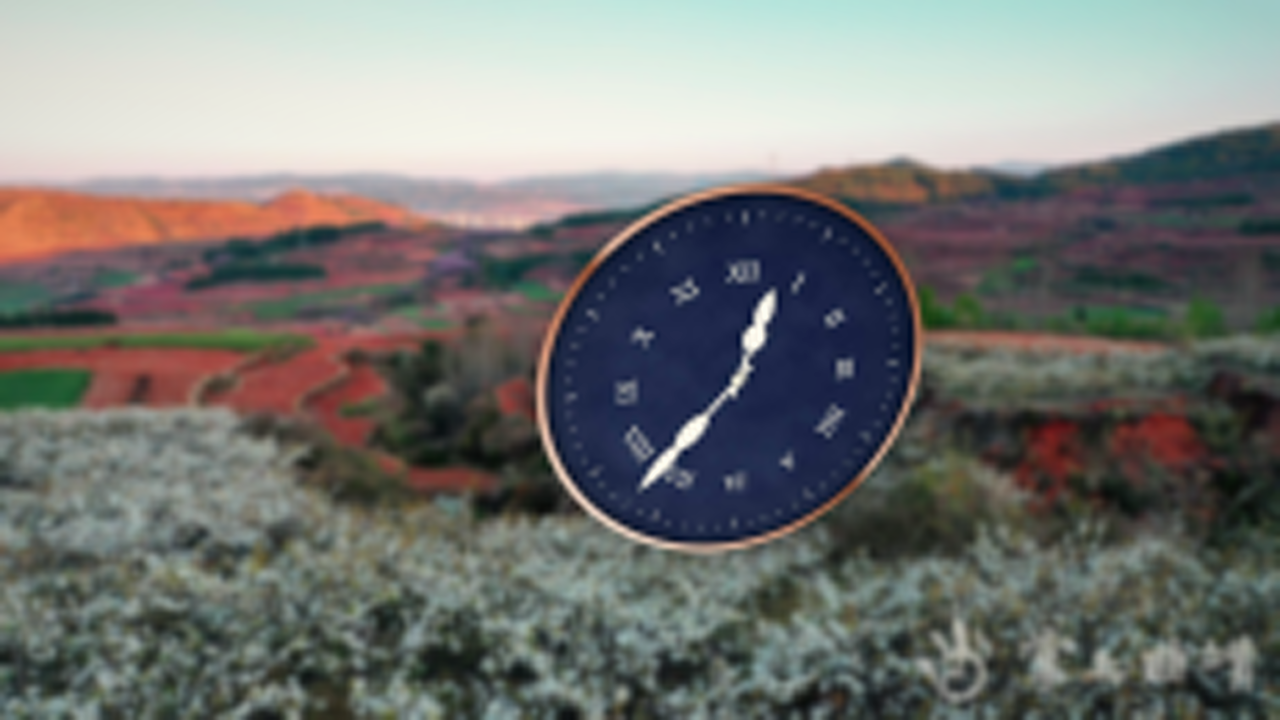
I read 12h37
